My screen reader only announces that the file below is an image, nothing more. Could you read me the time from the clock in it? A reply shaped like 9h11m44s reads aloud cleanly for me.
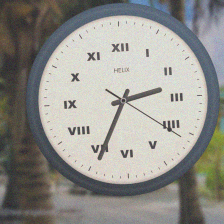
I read 2h34m21s
